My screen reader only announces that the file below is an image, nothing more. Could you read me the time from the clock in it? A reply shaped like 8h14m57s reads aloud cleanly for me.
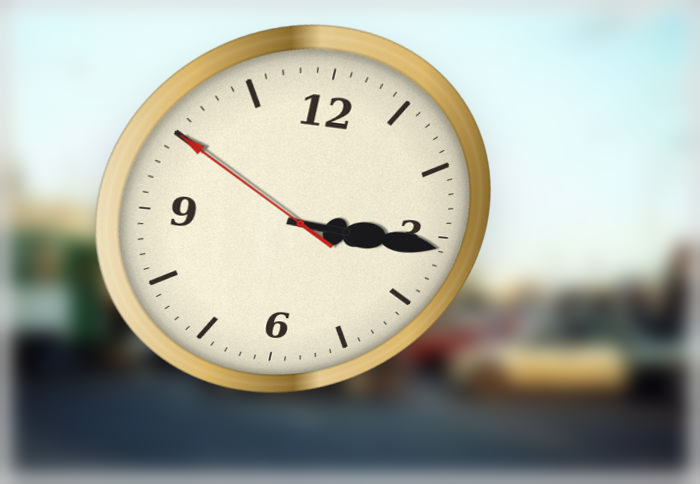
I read 3h15m50s
